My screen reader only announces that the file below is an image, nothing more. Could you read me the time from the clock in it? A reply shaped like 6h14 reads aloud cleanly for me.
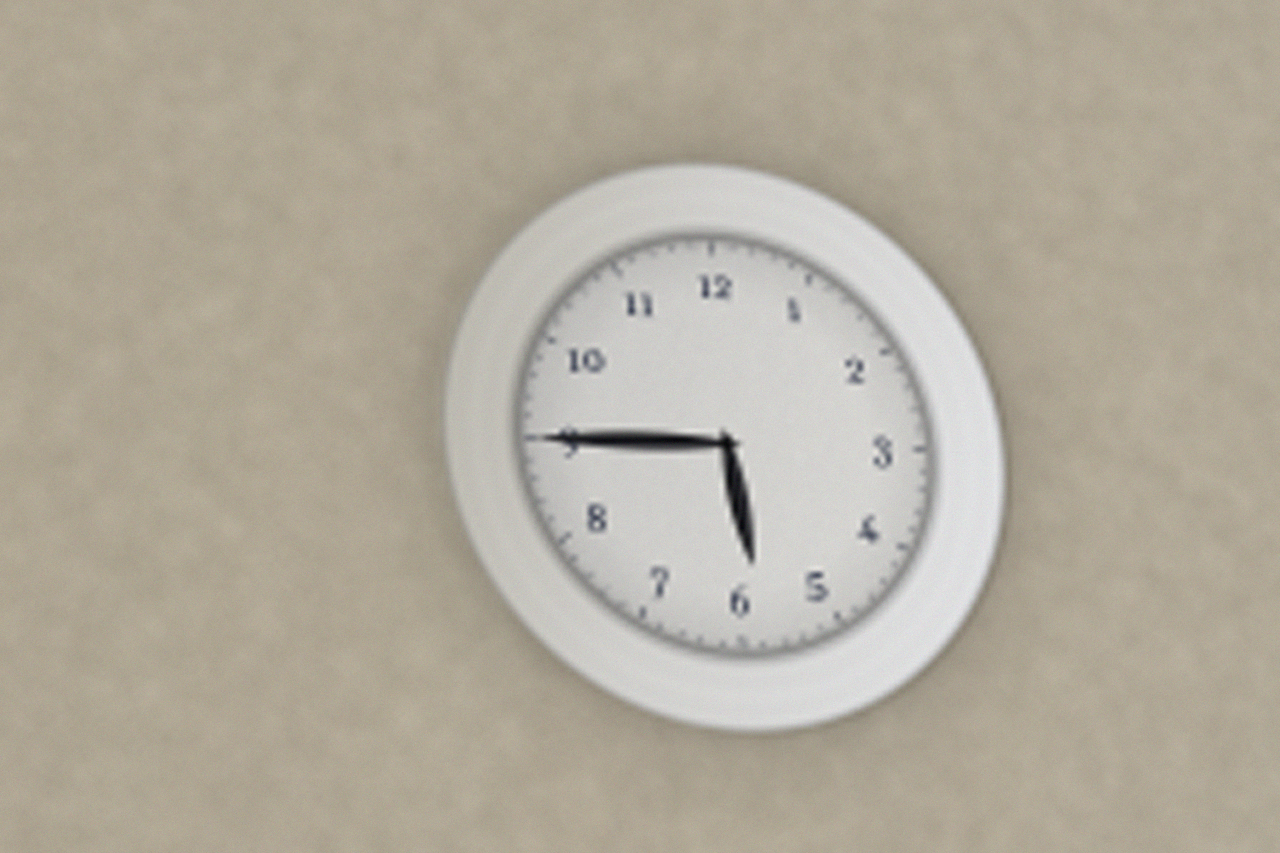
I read 5h45
